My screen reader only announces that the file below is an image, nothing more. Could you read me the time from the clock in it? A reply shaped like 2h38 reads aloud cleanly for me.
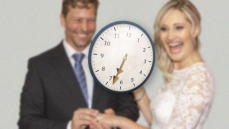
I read 6h33
